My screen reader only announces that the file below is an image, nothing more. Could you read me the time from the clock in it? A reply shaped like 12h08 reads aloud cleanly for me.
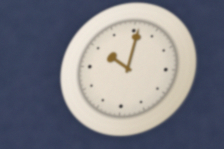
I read 10h01
